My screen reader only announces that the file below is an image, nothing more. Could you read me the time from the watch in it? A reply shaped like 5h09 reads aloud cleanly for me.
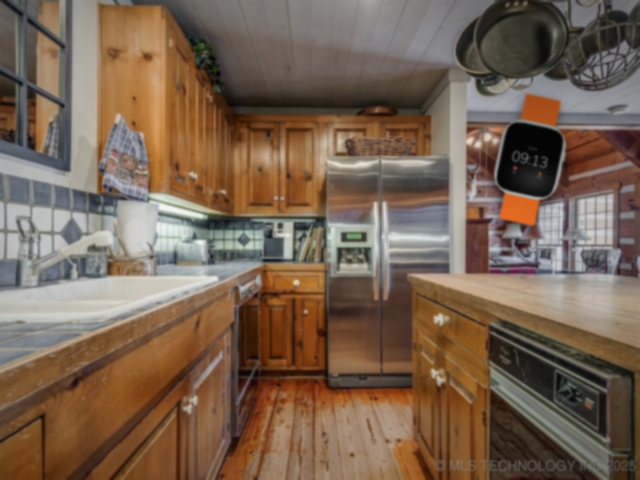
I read 9h13
